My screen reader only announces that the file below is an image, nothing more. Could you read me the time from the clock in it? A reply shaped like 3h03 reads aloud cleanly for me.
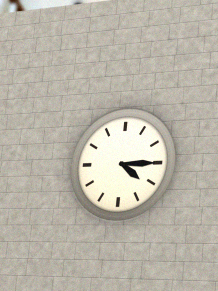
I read 4h15
